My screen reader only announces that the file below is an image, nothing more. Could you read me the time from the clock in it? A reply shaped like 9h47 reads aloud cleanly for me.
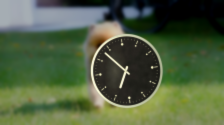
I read 6h53
